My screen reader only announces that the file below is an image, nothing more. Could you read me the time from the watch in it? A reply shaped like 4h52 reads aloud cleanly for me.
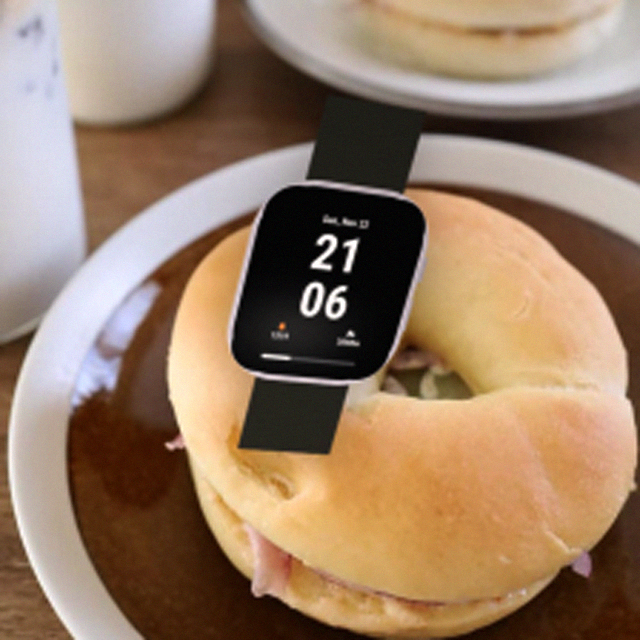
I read 21h06
